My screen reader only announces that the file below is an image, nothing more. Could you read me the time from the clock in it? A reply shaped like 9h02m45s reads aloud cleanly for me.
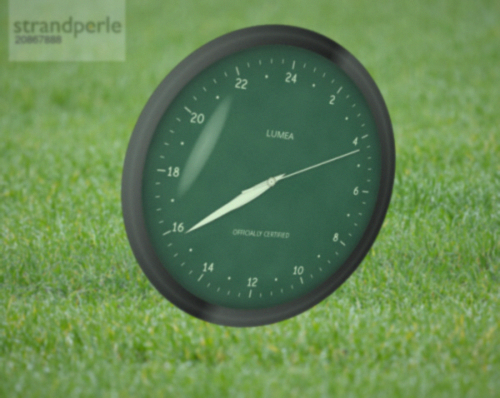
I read 15h39m11s
